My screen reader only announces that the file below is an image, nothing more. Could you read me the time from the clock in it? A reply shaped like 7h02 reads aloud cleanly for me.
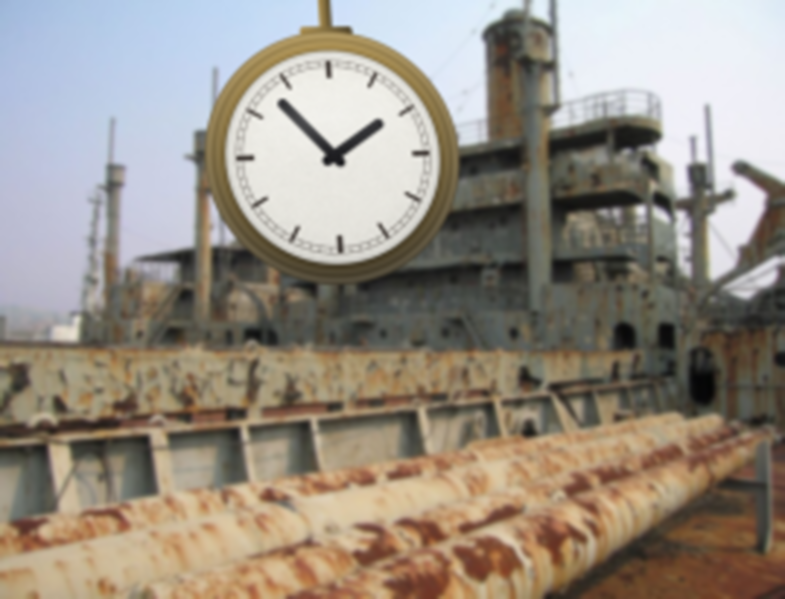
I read 1h53
